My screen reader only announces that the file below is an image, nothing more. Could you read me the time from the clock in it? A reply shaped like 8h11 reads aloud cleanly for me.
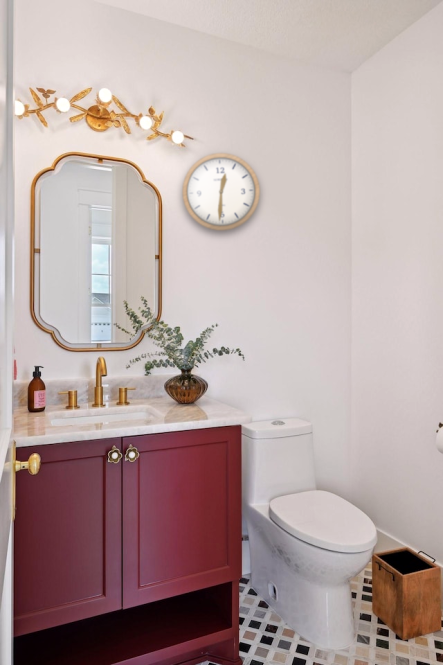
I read 12h31
